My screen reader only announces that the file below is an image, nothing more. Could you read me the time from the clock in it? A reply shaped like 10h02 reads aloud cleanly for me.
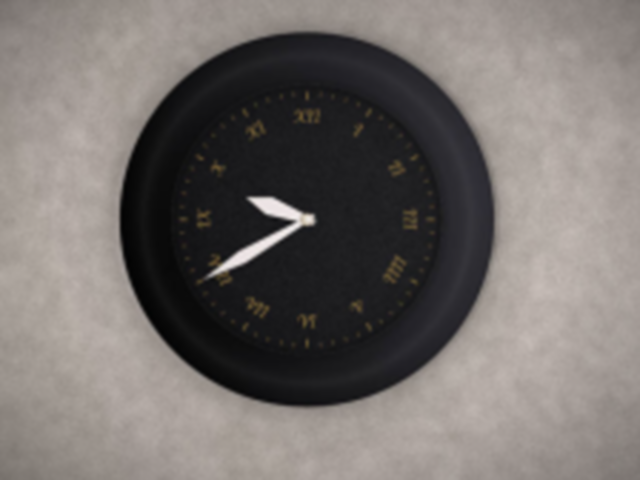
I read 9h40
